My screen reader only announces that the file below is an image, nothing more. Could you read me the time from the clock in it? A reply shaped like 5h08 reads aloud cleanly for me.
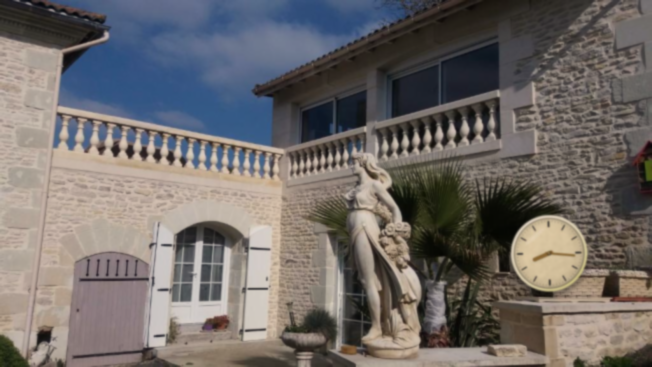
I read 8h16
